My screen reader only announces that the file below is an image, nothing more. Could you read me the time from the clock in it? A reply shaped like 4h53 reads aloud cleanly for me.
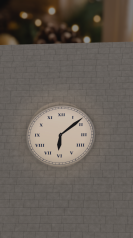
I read 6h08
